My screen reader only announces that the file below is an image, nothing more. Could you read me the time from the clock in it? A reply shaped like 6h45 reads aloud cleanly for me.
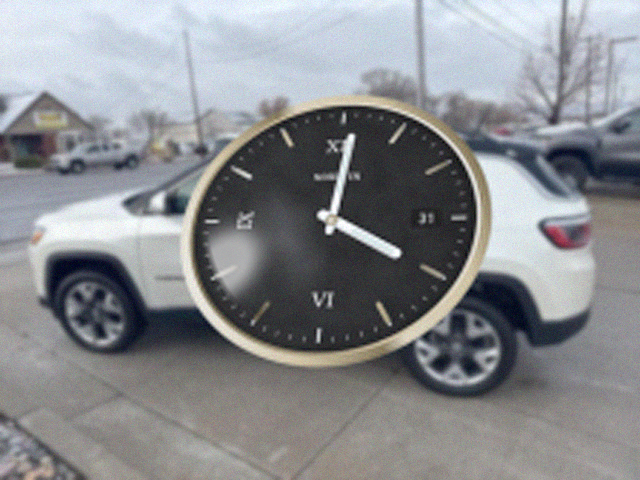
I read 4h01
